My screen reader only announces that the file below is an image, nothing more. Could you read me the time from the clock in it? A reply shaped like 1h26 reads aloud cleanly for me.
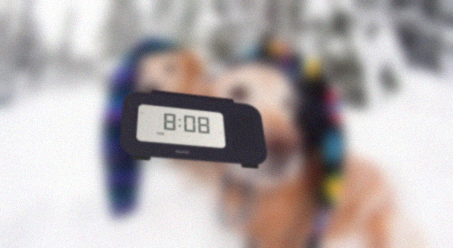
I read 8h08
